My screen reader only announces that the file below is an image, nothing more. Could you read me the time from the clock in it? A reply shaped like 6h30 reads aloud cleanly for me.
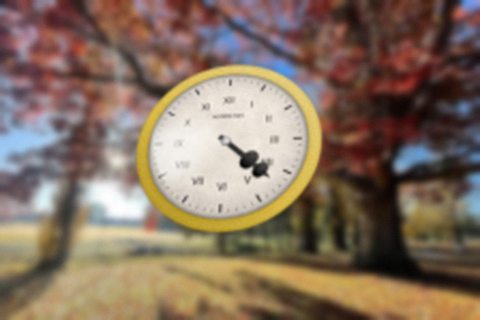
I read 4h22
